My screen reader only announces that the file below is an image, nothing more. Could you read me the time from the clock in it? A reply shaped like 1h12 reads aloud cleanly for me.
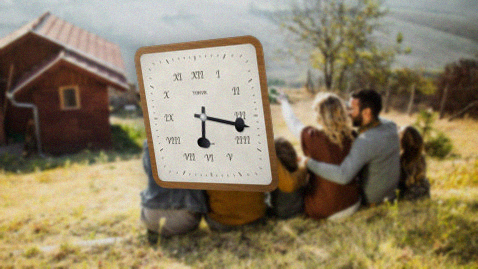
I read 6h17
